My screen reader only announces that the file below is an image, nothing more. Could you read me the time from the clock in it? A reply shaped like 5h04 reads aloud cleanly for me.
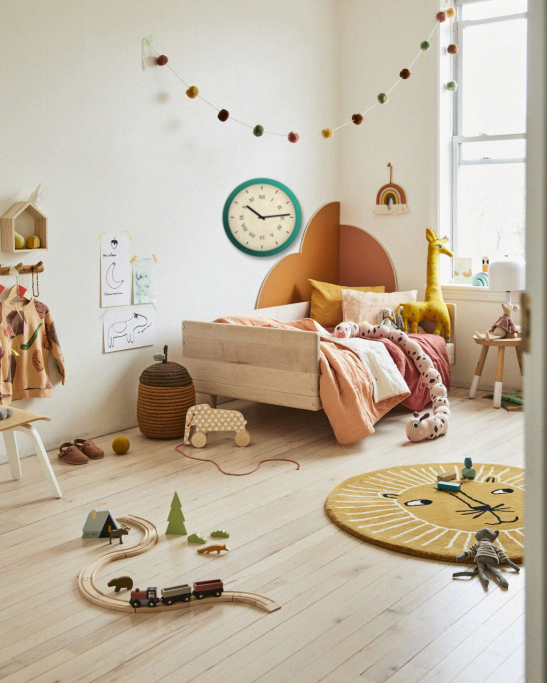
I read 10h14
